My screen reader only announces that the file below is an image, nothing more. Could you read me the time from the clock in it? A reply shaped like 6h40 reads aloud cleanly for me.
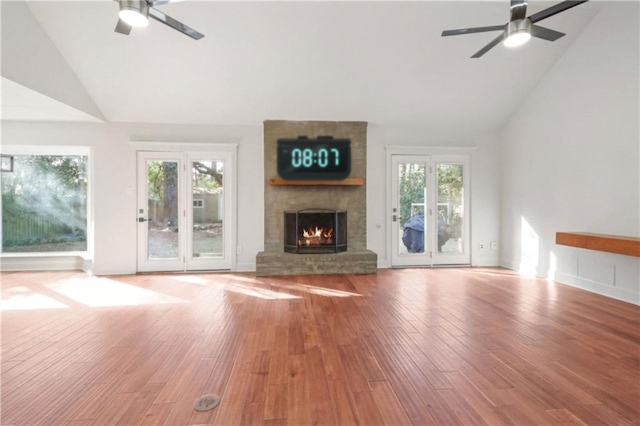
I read 8h07
